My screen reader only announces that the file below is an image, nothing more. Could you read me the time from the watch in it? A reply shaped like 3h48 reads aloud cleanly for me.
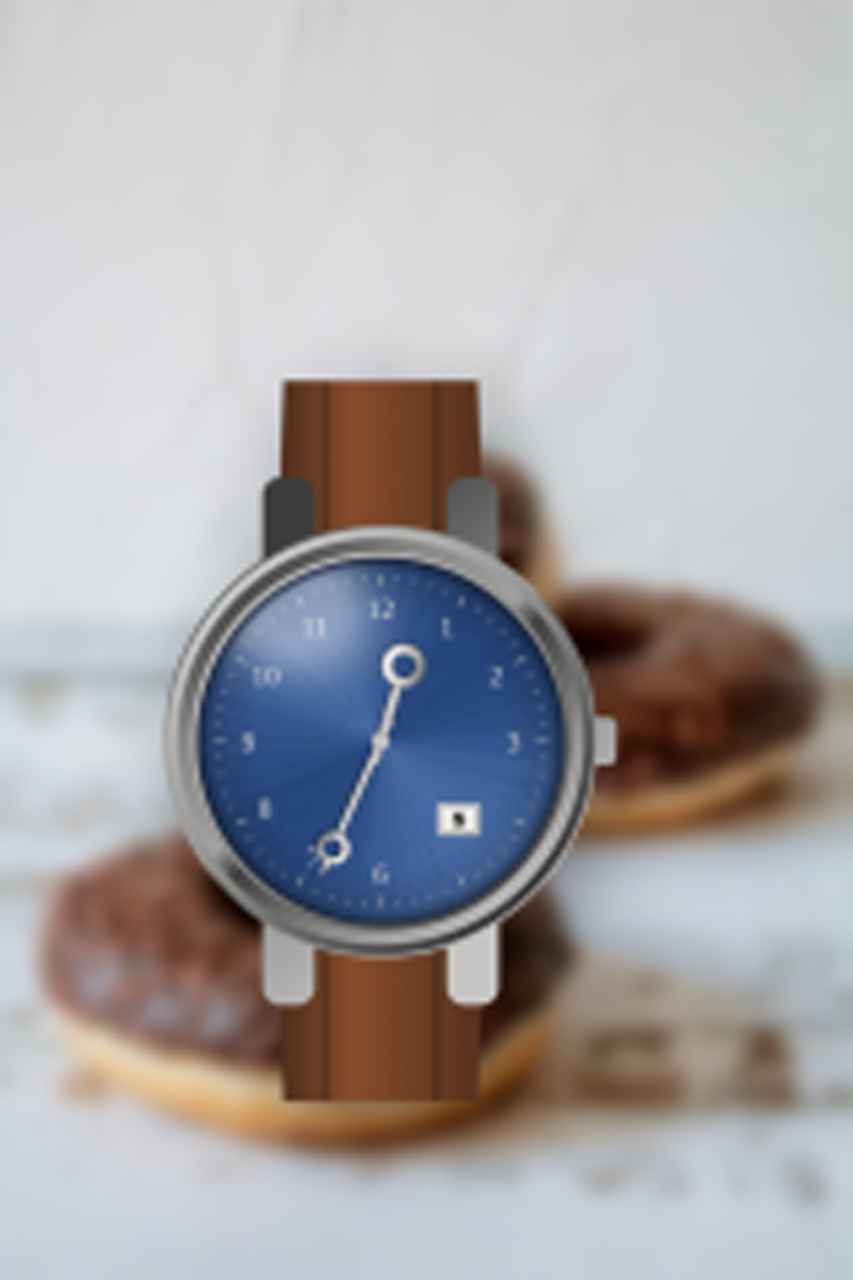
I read 12h34
